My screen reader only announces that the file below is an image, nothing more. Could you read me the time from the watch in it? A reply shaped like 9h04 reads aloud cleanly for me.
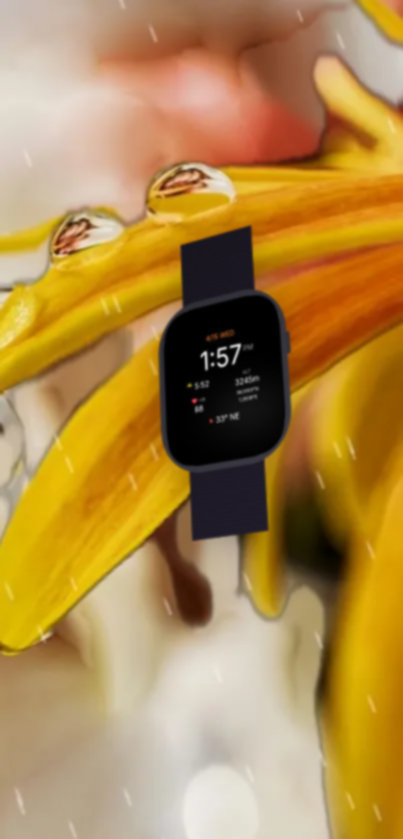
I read 1h57
